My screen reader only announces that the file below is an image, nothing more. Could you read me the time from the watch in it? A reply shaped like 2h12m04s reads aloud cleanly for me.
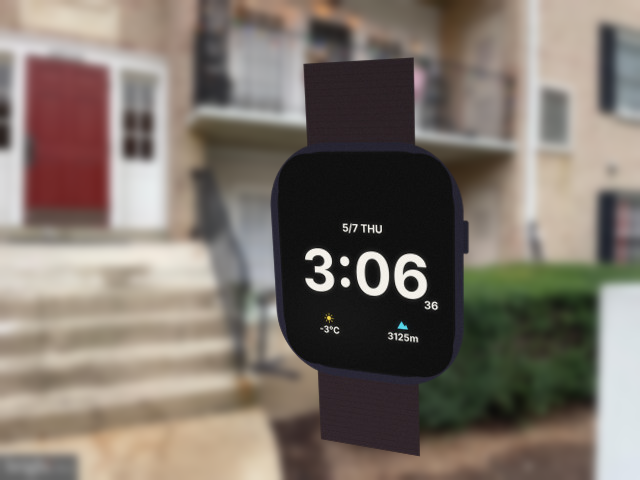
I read 3h06m36s
